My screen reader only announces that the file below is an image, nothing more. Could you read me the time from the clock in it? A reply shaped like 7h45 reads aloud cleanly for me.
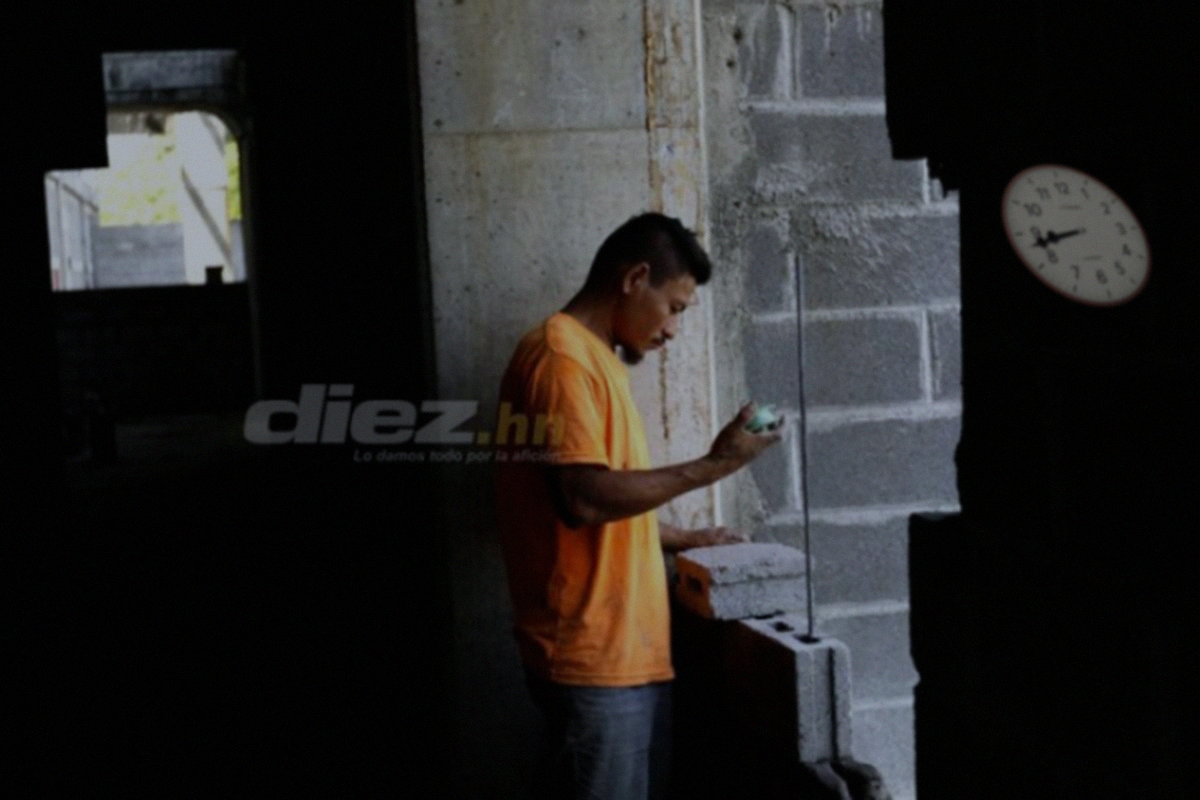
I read 8h43
